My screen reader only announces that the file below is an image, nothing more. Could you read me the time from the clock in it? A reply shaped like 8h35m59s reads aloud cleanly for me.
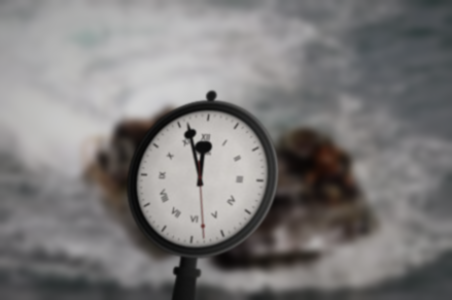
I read 11h56m28s
